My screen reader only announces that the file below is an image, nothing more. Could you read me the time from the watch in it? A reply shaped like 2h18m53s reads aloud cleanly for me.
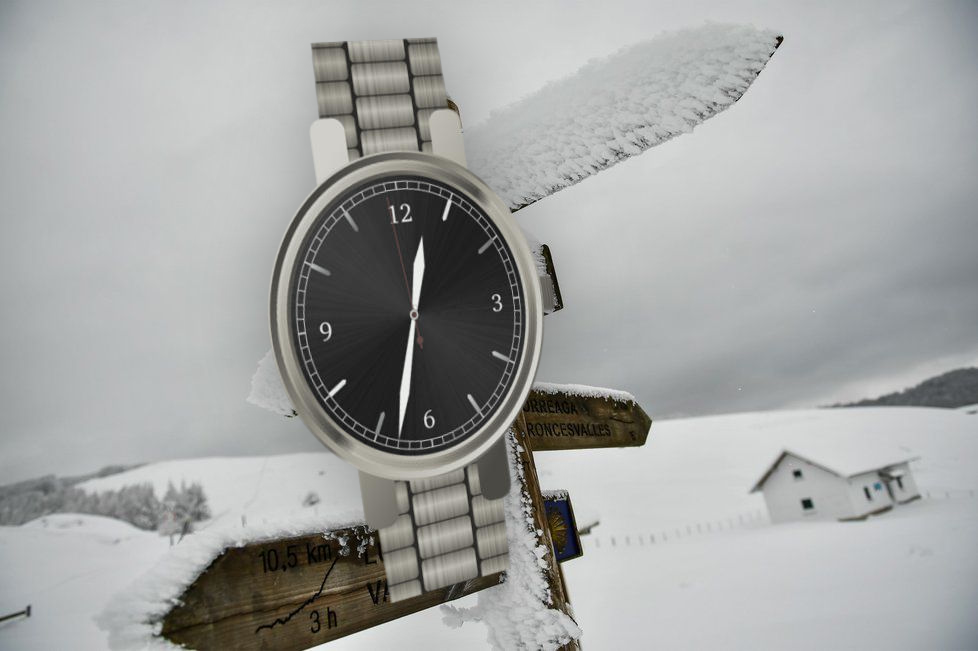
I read 12h32m59s
